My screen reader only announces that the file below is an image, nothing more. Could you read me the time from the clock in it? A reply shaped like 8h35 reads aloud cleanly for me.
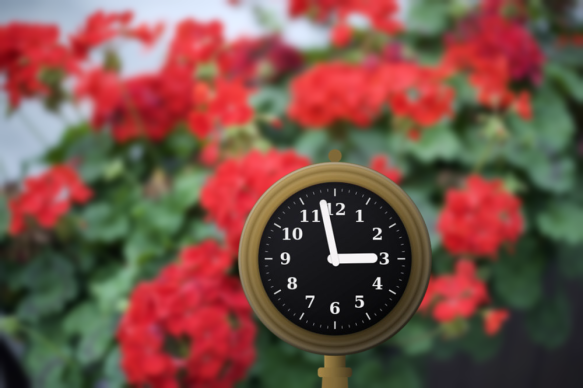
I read 2h58
